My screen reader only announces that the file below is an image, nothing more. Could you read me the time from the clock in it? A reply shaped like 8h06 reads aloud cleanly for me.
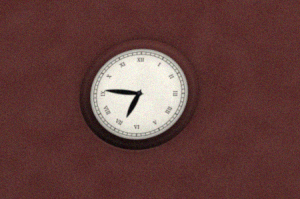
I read 6h46
